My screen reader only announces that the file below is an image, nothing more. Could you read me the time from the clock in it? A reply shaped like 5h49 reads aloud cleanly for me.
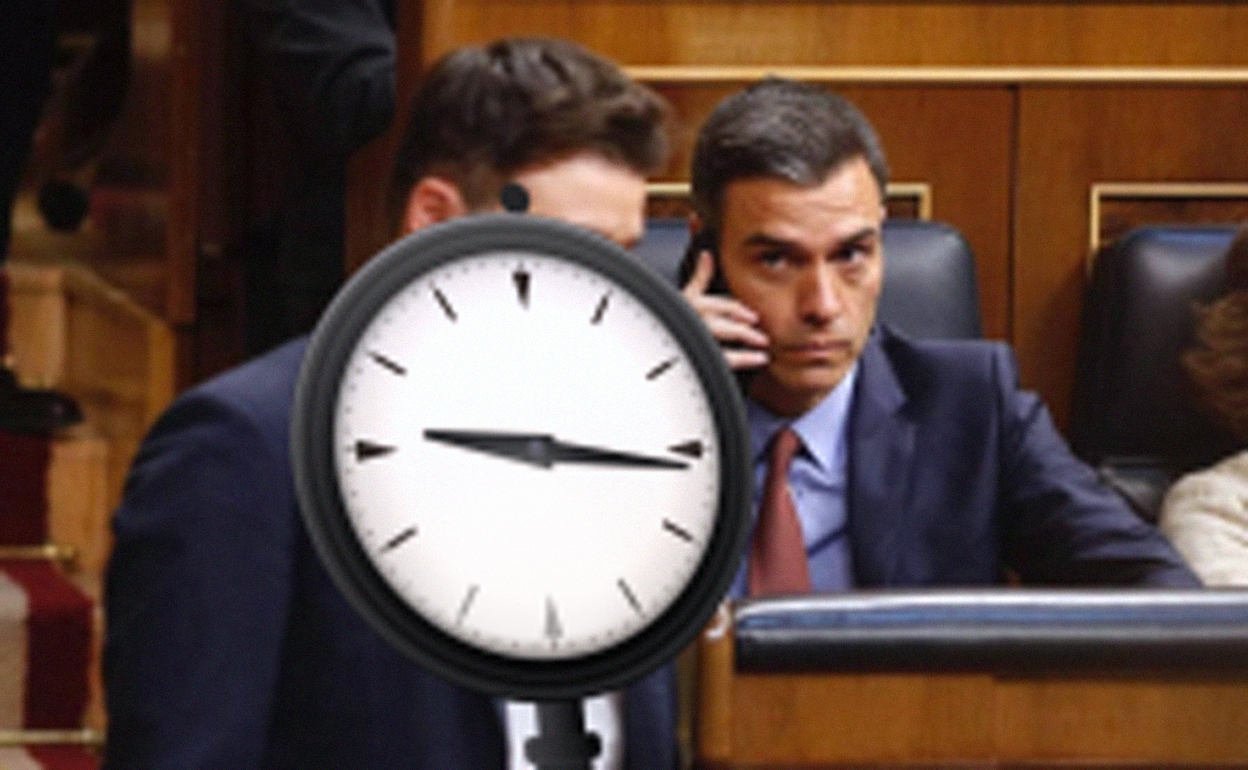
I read 9h16
